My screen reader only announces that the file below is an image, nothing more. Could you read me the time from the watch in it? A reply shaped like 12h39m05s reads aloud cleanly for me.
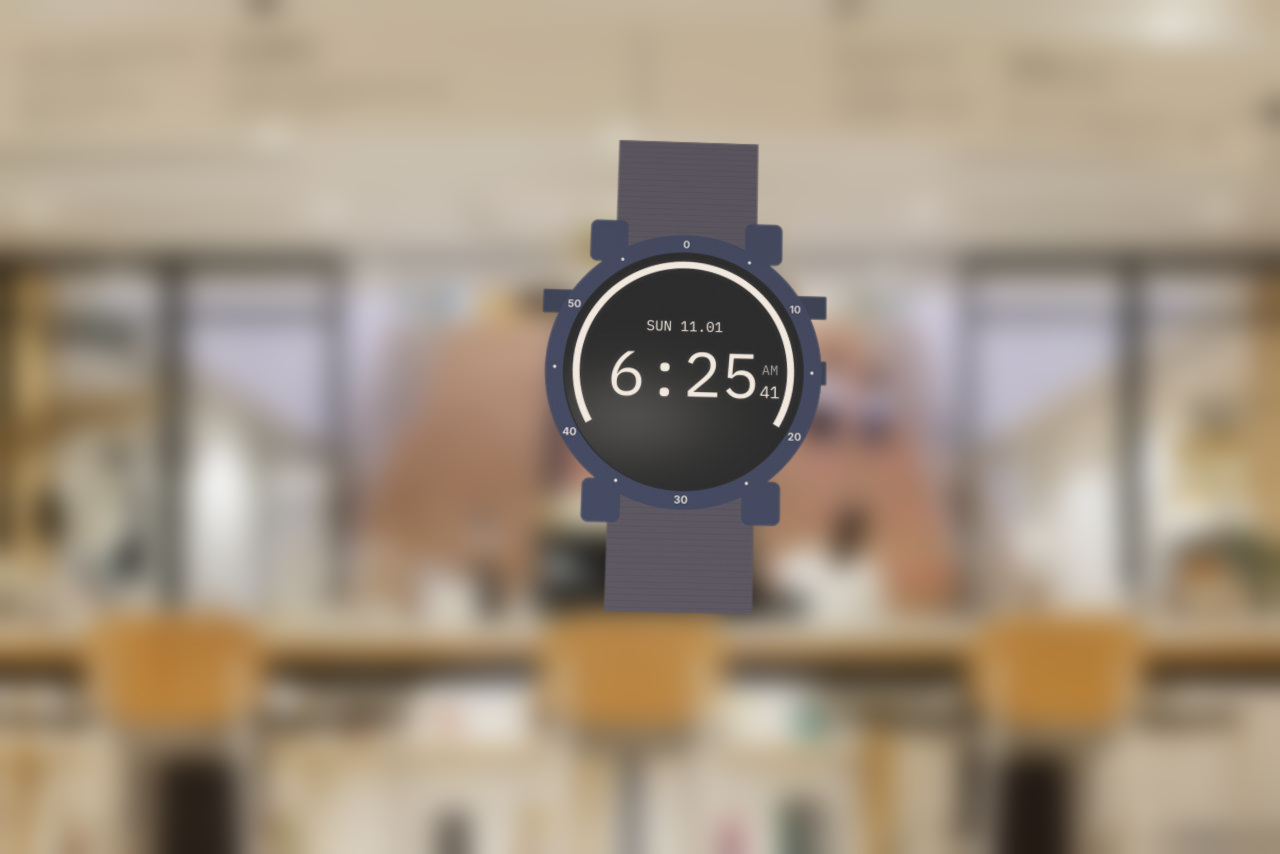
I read 6h25m41s
